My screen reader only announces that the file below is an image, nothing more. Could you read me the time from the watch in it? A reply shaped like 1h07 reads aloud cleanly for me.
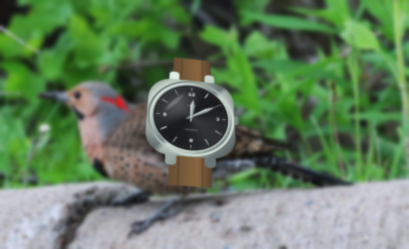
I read 12h10
